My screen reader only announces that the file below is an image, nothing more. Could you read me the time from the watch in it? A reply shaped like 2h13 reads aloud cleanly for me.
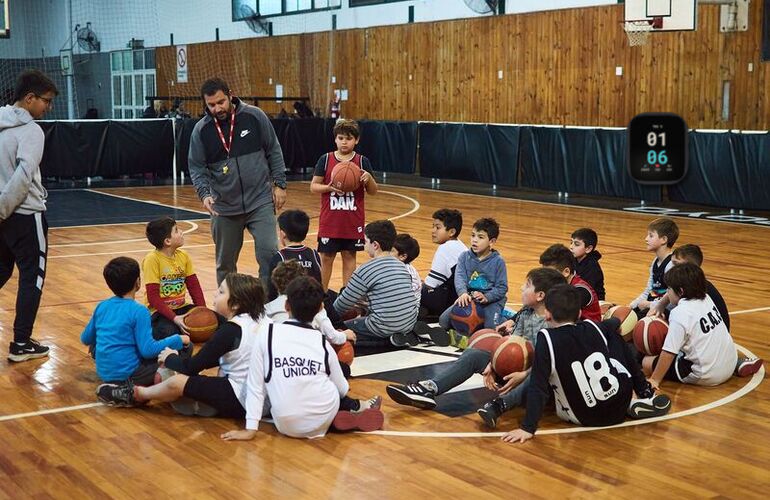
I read 1h06
